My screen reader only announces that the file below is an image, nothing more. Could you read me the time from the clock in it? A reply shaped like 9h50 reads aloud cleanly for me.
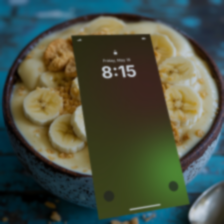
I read 8h15
